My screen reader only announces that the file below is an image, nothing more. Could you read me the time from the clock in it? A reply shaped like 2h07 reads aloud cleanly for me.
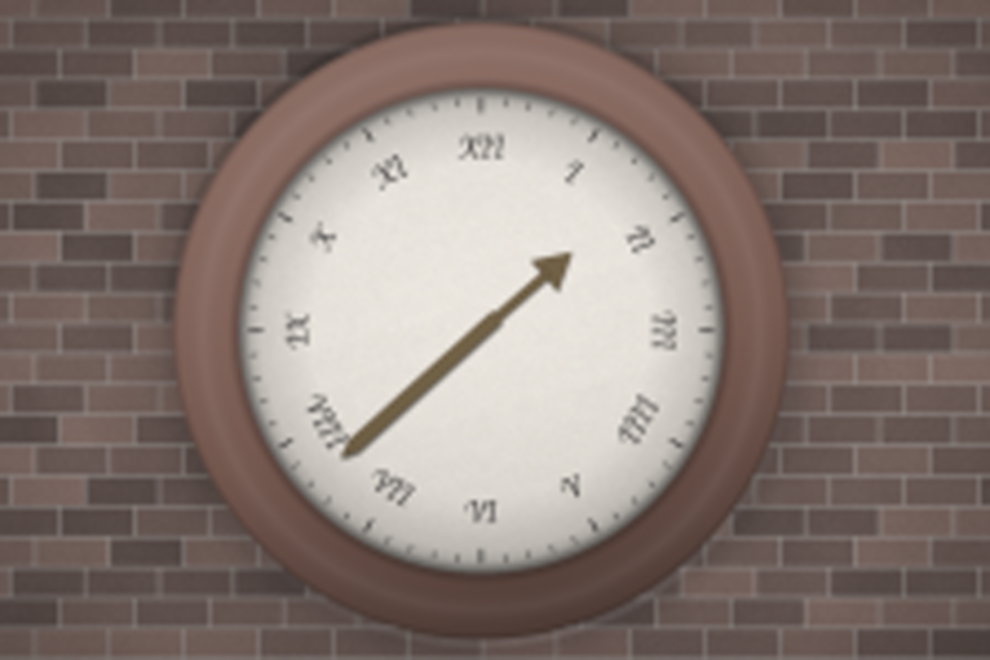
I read 1h38
